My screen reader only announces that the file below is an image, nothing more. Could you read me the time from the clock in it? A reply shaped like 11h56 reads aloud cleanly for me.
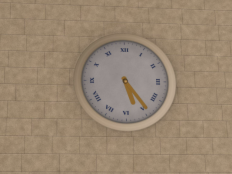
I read 5h24
